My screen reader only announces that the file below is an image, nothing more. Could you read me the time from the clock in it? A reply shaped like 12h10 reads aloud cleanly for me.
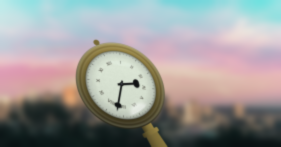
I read 3h37
